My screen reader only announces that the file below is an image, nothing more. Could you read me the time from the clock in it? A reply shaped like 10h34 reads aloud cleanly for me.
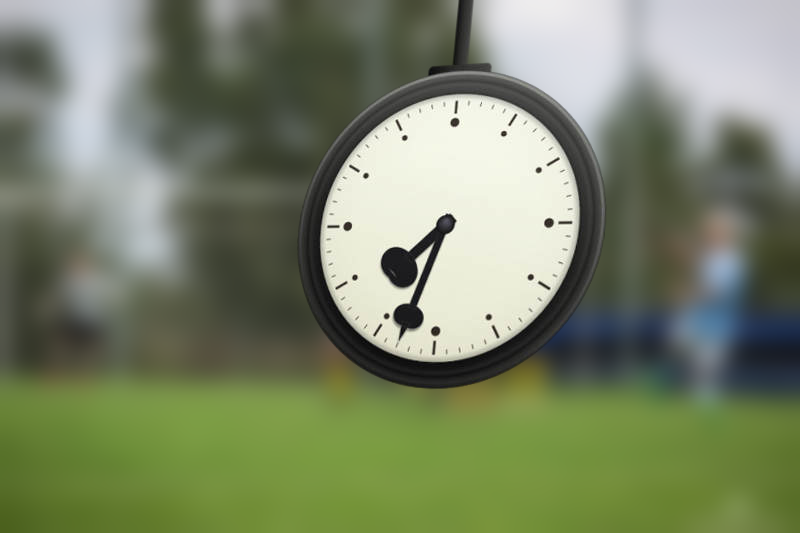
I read 7h33
